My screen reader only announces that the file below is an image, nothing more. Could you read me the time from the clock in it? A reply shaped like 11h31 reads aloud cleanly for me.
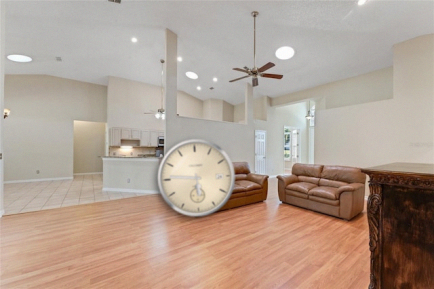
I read 5h46
